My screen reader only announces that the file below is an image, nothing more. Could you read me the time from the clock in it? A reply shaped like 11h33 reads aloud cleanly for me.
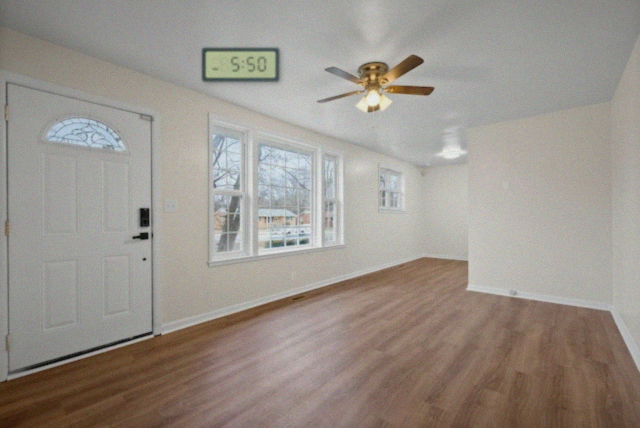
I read 5h50
